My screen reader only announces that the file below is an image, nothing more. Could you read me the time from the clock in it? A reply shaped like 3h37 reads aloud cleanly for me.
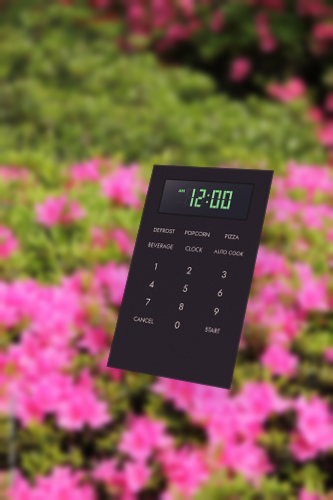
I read 12h00
